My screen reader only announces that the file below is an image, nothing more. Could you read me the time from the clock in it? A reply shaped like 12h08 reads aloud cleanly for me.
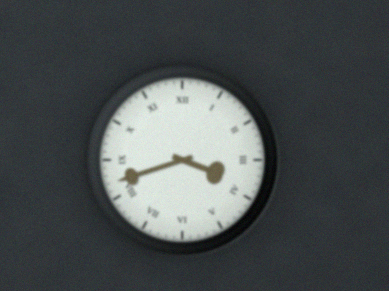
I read 3h42
